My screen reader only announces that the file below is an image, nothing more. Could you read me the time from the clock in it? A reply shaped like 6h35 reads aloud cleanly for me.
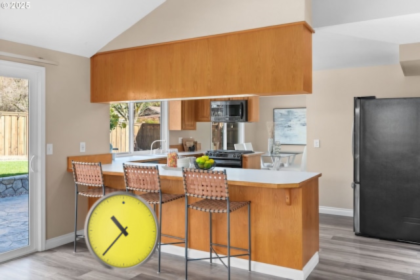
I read 10h37
